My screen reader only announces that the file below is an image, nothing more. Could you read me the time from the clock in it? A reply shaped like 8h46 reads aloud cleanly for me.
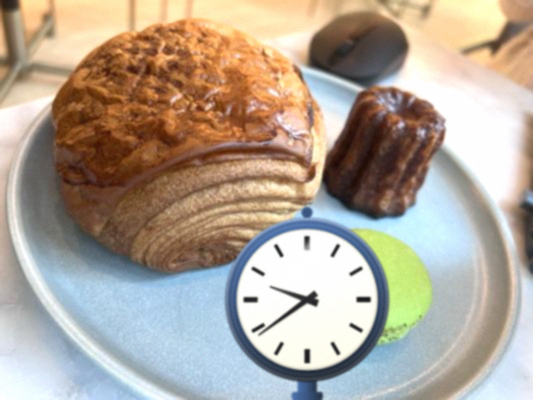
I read 9h39
